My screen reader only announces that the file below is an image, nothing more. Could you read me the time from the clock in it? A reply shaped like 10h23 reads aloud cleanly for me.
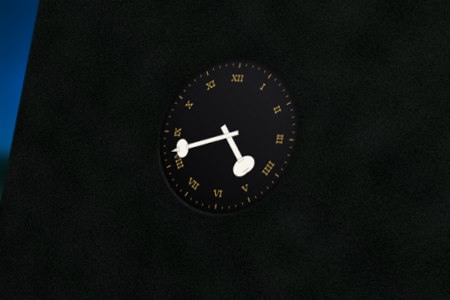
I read 4h42
